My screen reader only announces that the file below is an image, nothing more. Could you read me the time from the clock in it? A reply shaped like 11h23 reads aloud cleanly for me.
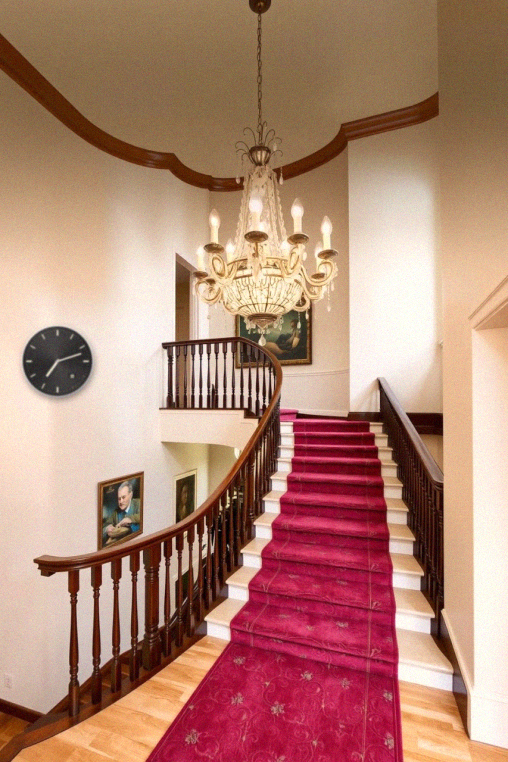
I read 7h12
